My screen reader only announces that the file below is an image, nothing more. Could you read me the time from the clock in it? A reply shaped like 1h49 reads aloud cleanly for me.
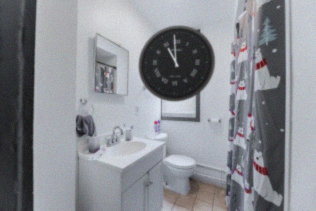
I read 10h59
